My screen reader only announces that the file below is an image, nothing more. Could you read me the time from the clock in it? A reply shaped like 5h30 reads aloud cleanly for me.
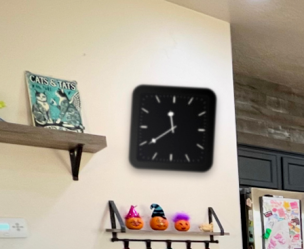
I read 11h39
